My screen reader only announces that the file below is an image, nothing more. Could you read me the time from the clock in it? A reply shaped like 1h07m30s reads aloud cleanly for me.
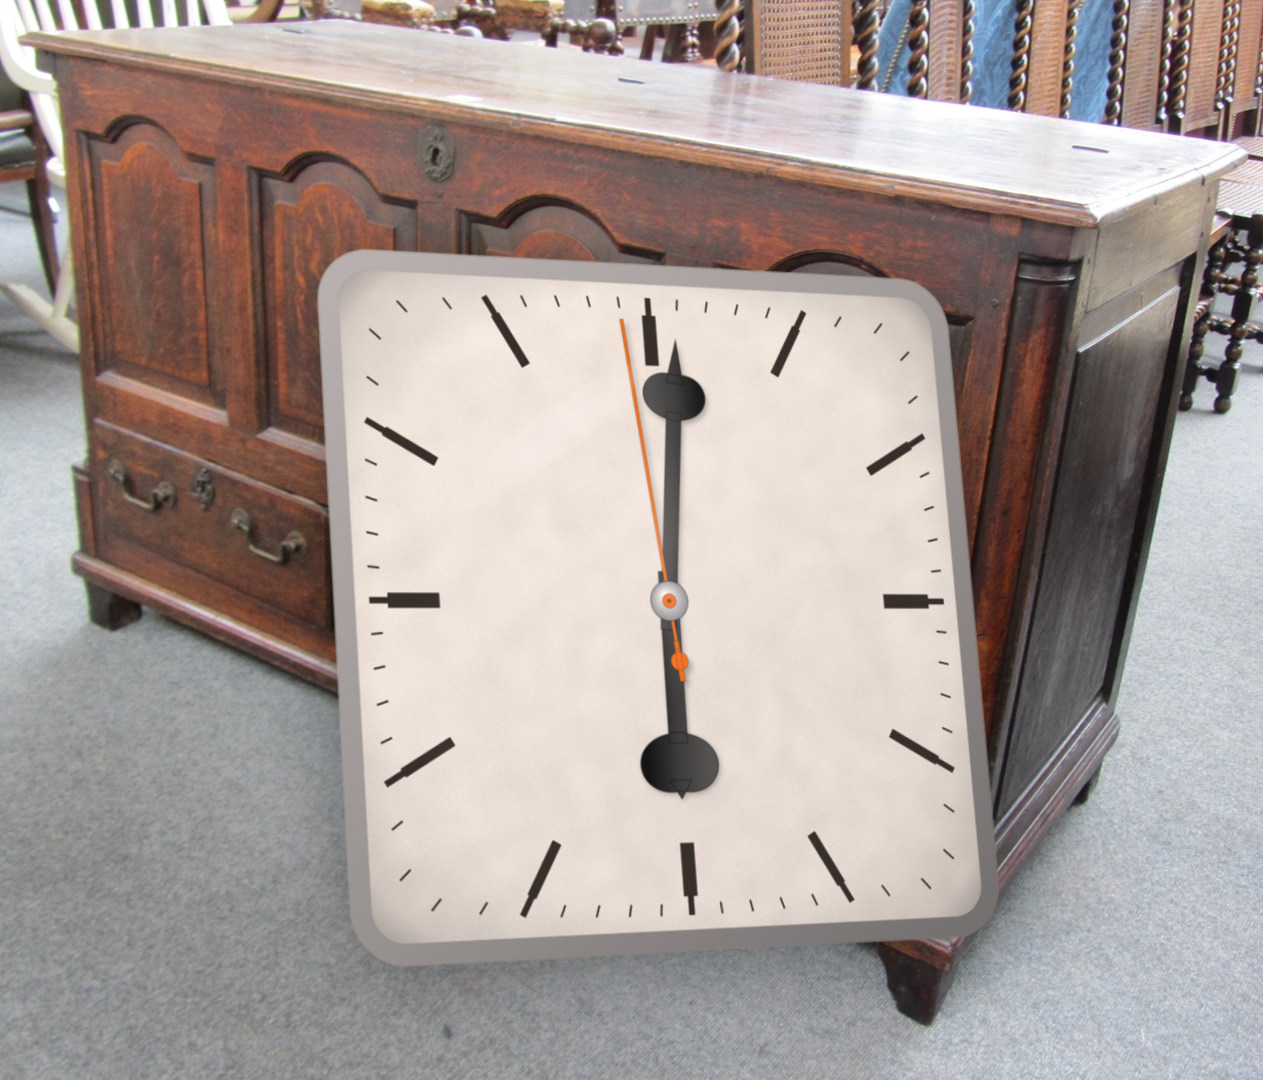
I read 6h00m59s
